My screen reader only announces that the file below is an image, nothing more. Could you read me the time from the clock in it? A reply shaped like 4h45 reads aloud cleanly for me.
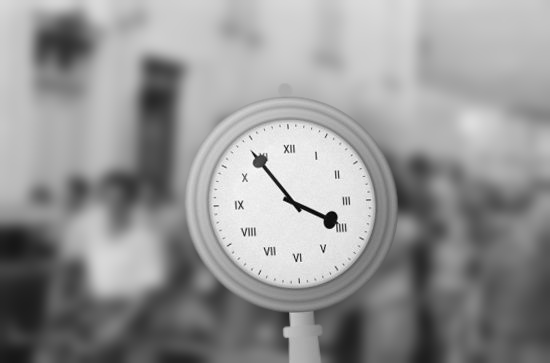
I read 3h54
